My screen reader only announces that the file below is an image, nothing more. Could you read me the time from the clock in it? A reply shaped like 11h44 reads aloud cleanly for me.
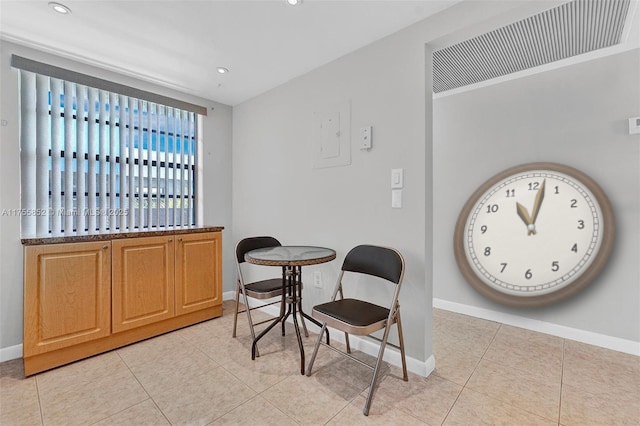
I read 11h02
